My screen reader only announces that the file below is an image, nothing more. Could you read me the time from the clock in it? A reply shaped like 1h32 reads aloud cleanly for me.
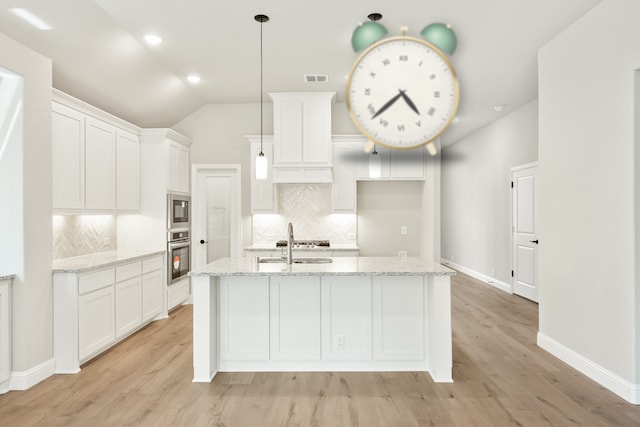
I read 4h38
